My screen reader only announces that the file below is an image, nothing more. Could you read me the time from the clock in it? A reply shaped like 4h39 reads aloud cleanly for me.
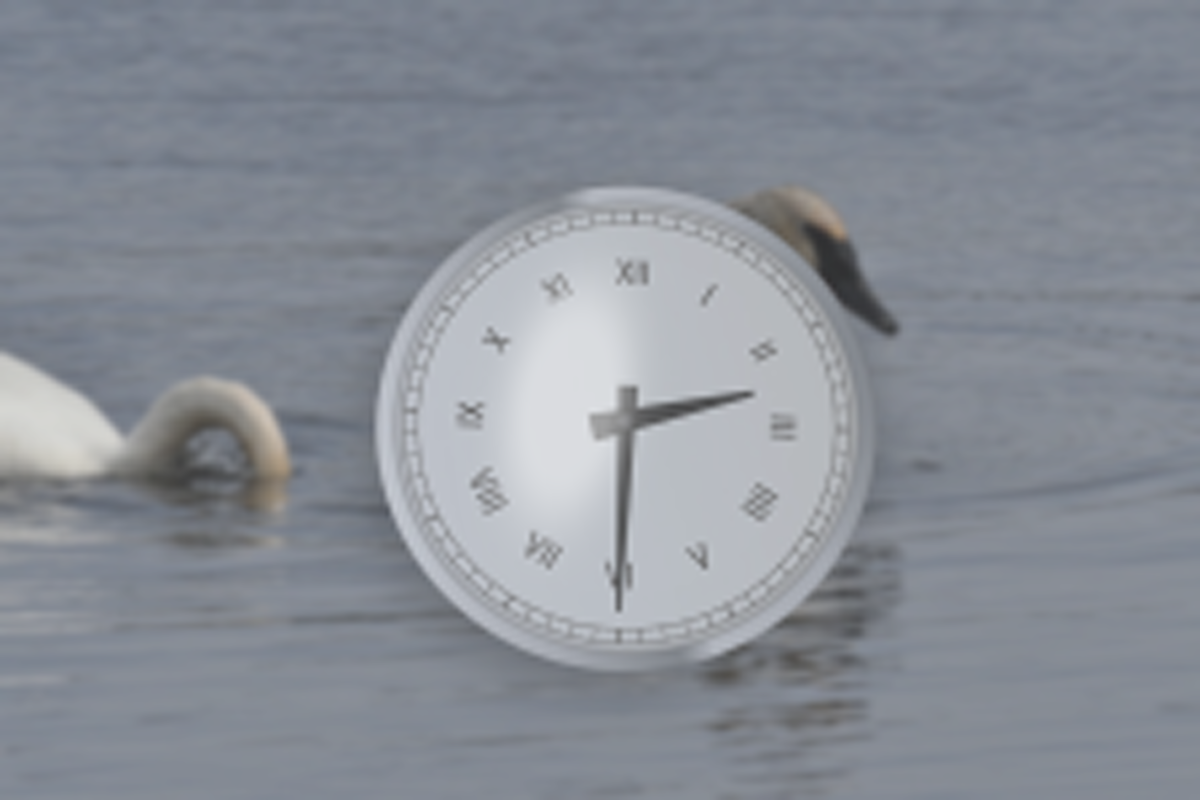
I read 2h30
